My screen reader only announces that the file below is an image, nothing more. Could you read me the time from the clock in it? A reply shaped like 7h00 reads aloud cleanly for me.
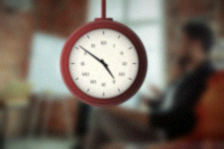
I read 4h51
